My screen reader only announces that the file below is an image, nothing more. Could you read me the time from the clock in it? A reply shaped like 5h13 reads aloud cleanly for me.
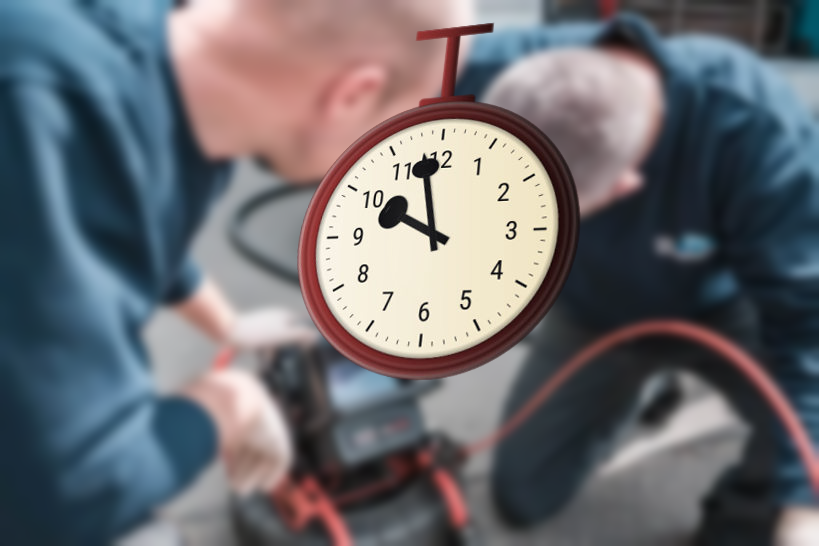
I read 9h58
